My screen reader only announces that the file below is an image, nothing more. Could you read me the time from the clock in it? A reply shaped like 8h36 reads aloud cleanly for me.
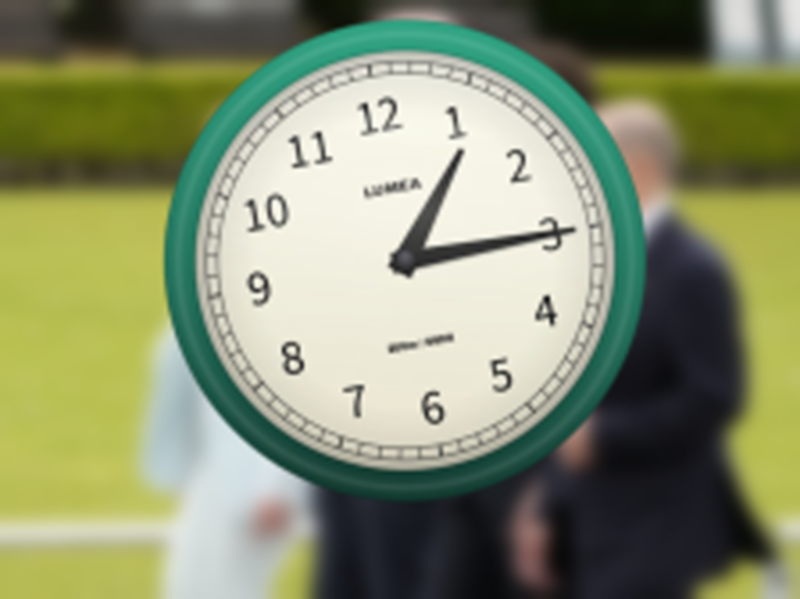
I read 1h15
